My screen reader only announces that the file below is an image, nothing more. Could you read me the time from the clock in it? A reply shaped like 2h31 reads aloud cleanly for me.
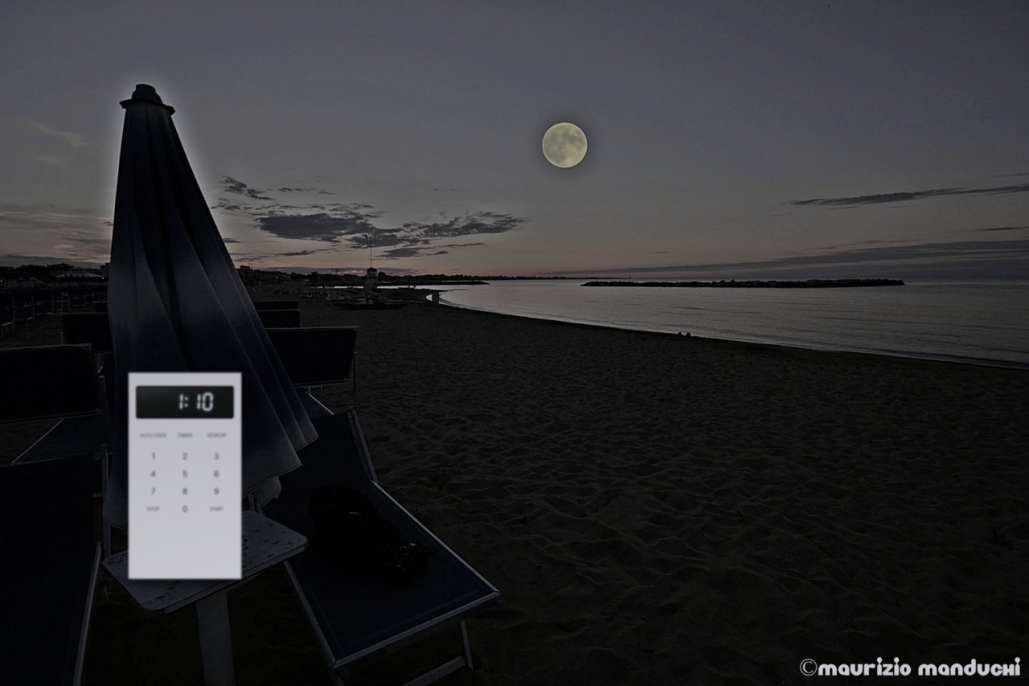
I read 1h10
